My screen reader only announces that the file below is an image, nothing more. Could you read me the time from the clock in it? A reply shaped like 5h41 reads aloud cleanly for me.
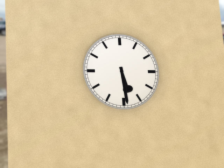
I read 5h29
